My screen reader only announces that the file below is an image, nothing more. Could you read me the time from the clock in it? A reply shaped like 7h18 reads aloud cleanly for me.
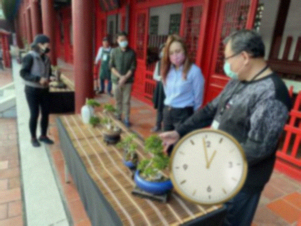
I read 12h59
